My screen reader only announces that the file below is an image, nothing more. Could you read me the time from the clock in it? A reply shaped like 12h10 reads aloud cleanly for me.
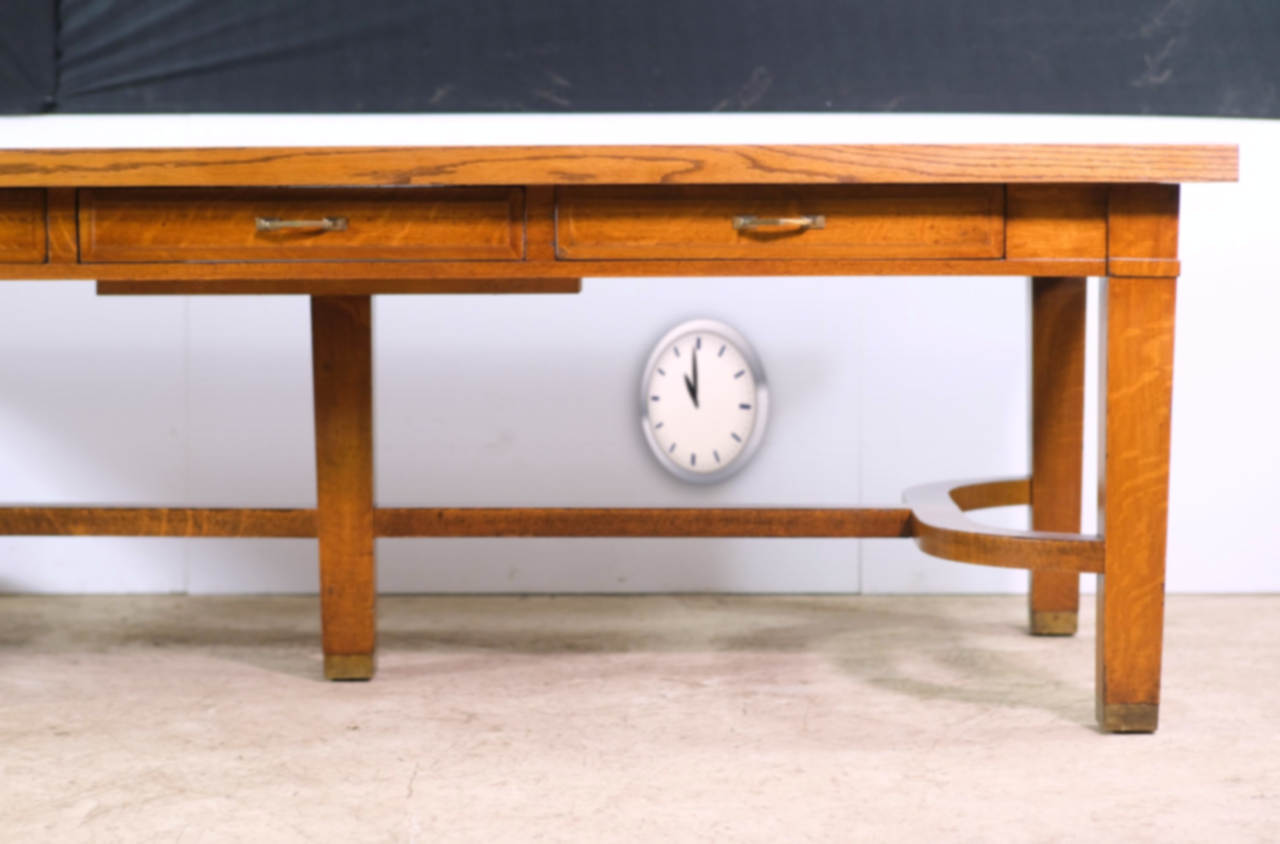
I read 10h59
